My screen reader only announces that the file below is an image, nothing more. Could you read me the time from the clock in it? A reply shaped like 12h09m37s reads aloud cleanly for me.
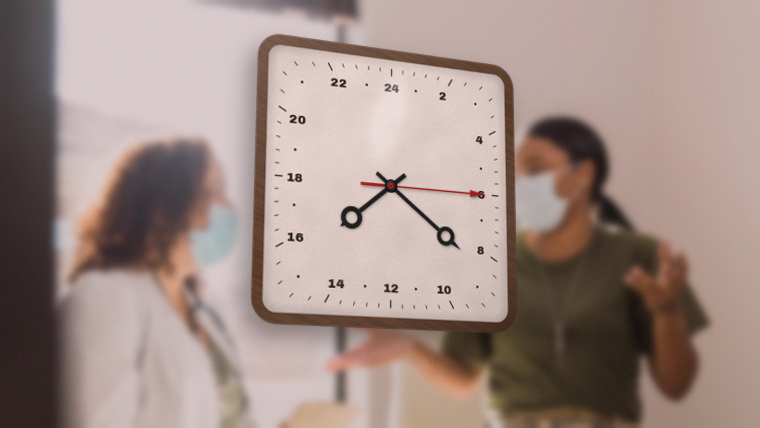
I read 15h21m15s
